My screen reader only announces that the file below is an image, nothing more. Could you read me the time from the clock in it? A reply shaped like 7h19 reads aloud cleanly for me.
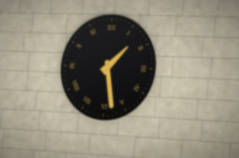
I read 1h28
